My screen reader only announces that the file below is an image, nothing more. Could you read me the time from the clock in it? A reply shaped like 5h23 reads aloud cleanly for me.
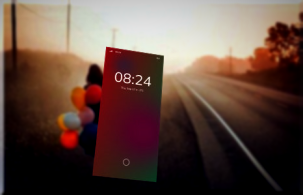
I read 8h24
